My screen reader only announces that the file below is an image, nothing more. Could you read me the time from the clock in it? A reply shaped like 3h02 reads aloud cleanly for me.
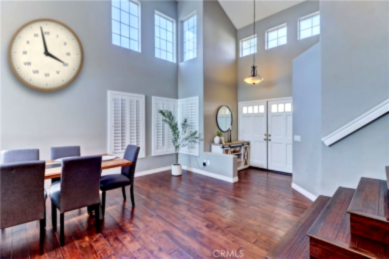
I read 3h58
